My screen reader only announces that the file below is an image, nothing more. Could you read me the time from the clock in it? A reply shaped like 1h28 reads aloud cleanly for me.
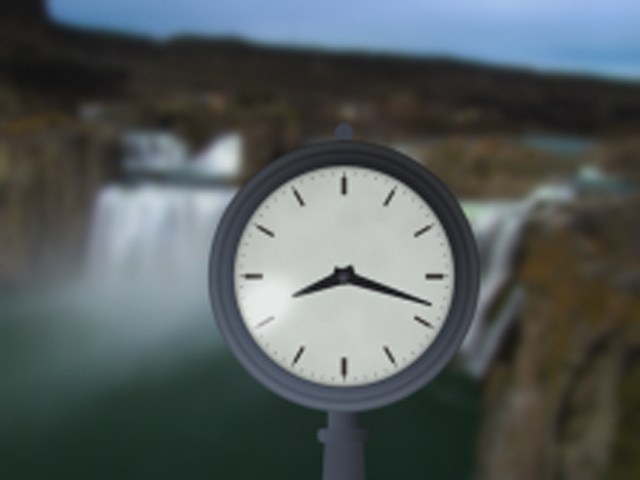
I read 8h18
